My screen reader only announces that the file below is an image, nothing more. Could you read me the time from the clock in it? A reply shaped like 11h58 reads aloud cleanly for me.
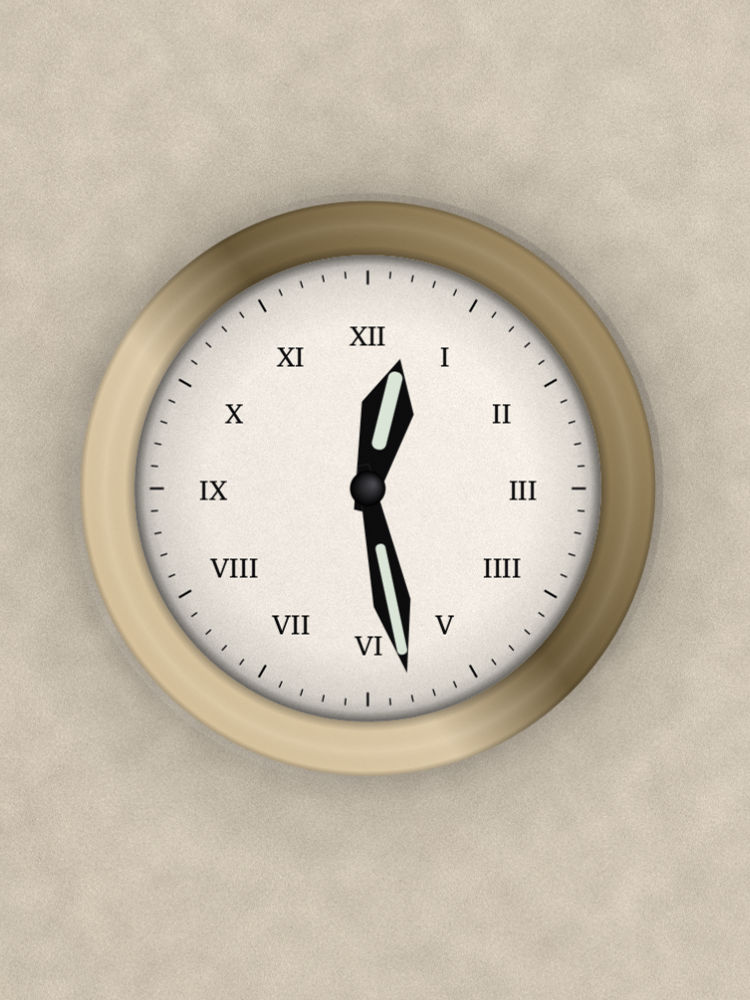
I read 12h28
